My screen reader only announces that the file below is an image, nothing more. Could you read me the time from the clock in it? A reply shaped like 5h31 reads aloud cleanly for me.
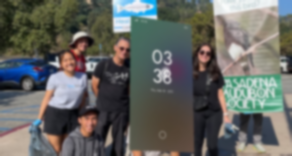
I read 3h38
